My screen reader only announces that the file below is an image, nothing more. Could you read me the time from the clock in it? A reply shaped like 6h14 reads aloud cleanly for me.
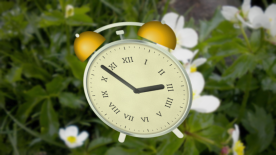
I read 2h53
